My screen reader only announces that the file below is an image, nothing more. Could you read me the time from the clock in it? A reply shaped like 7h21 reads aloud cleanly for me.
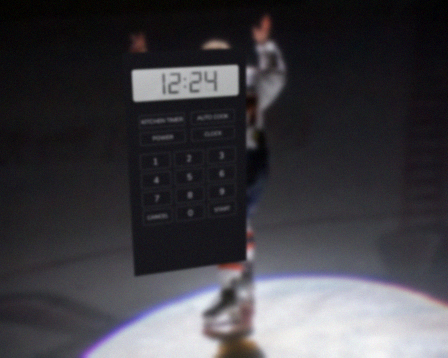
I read 12h24
